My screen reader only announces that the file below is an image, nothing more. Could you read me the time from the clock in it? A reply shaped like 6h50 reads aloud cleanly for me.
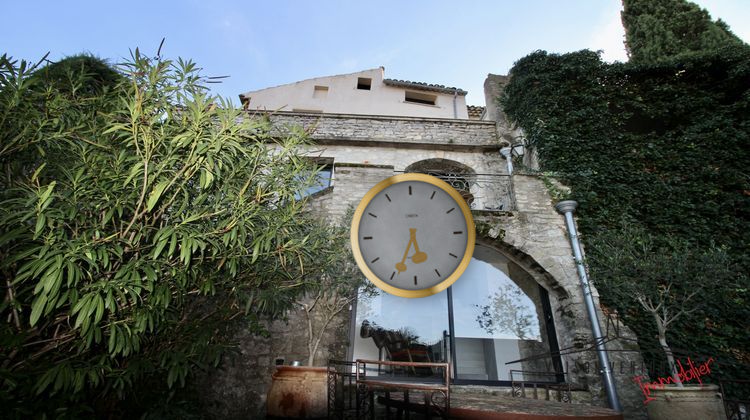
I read 5h34
